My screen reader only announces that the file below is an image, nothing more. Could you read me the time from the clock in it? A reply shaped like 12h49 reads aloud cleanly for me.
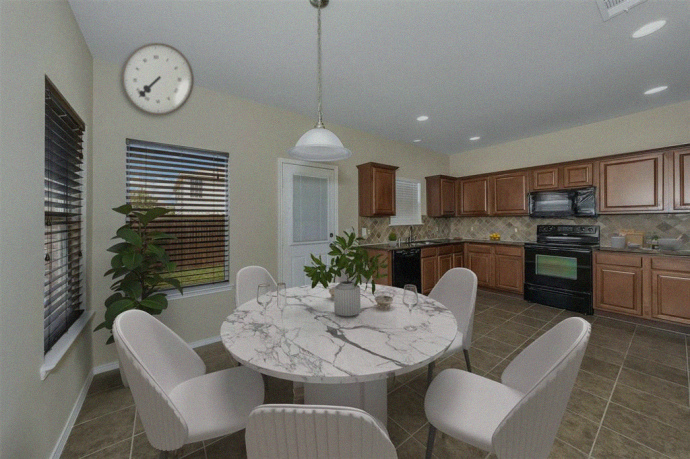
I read 7h38
